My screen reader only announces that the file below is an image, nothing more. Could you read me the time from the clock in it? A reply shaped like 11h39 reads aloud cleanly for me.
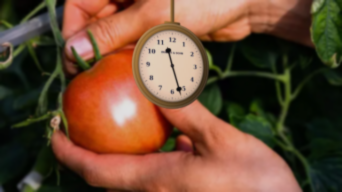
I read 11h27
